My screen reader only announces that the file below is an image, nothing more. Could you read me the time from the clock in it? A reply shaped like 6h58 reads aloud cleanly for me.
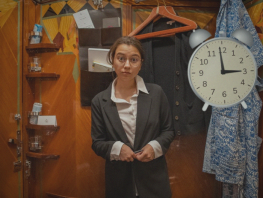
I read 2h59
